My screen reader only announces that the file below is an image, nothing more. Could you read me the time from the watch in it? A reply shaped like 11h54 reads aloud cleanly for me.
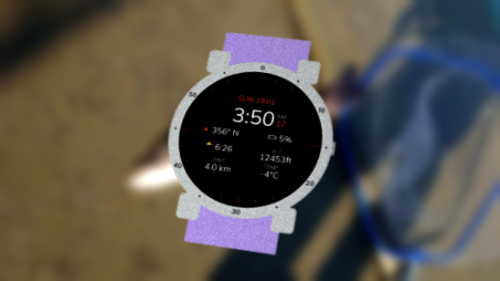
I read 3h50
